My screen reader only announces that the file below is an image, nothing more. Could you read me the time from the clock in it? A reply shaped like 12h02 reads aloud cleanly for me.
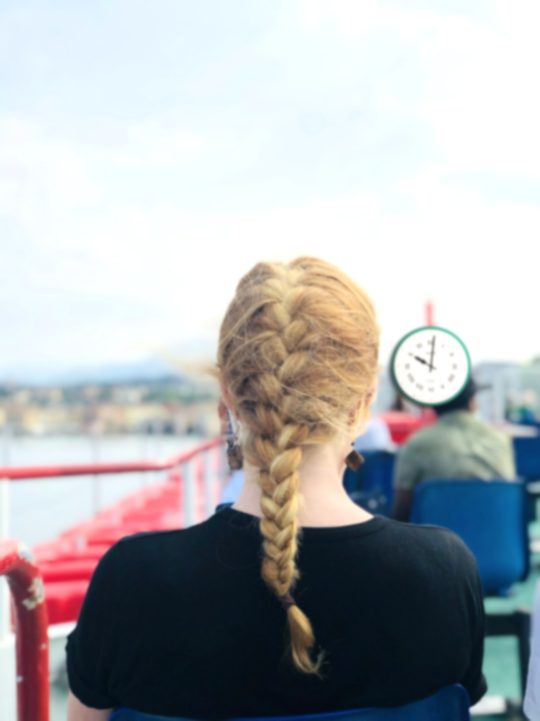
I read 10h01
